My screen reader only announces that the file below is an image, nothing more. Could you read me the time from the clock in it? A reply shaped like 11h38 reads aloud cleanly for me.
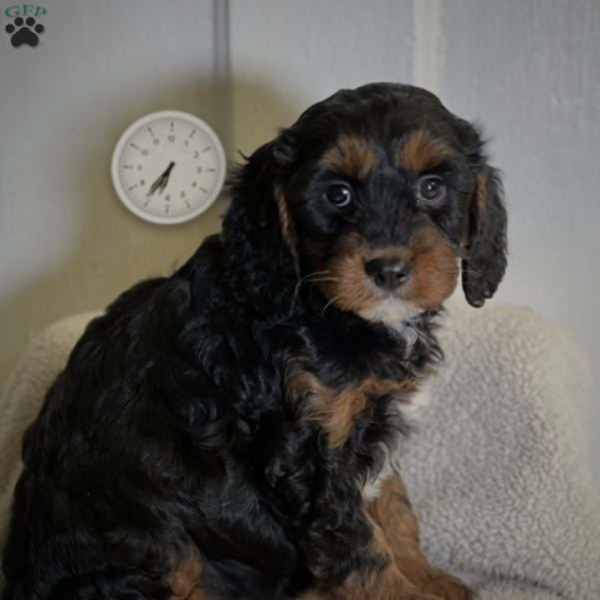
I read 6h36
